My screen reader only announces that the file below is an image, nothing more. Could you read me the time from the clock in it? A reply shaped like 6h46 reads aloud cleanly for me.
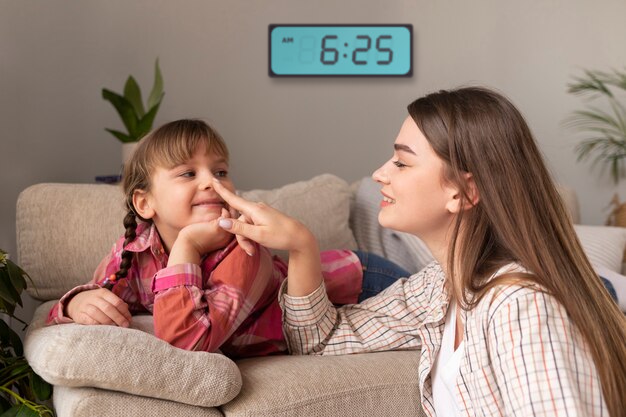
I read 6h25
